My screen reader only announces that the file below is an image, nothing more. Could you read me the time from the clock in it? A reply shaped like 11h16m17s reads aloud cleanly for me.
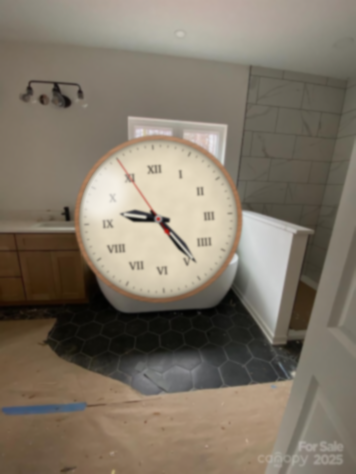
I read 9h23m55s
